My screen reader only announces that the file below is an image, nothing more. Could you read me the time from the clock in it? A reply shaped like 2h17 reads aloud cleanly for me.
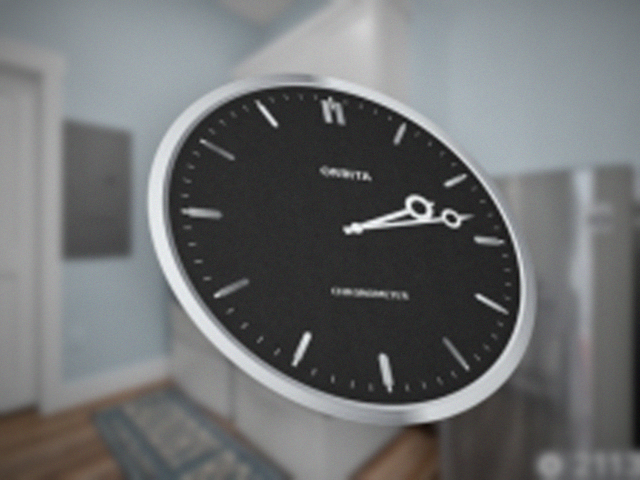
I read 2h13
